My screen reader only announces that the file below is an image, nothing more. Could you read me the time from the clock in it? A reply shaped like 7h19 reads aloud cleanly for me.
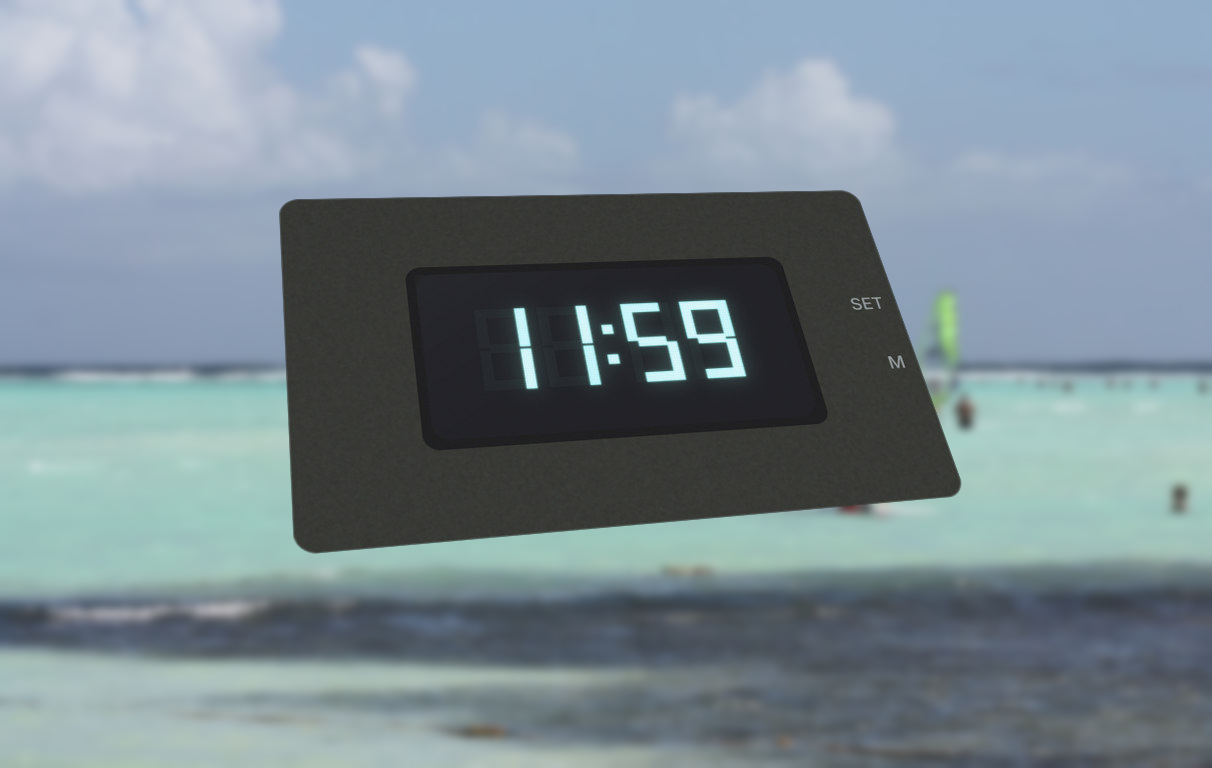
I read 11h59
